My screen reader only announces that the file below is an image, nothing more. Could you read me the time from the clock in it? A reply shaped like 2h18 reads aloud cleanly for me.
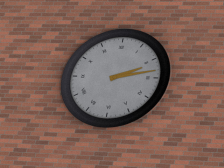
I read 2h13
